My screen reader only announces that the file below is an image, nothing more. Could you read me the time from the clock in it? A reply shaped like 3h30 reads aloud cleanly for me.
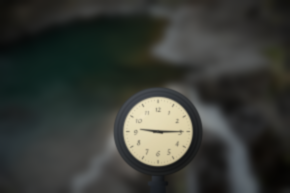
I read 9h15
